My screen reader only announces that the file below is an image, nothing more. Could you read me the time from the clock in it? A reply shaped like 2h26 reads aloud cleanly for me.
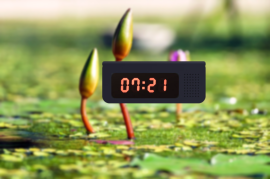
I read 7h21
